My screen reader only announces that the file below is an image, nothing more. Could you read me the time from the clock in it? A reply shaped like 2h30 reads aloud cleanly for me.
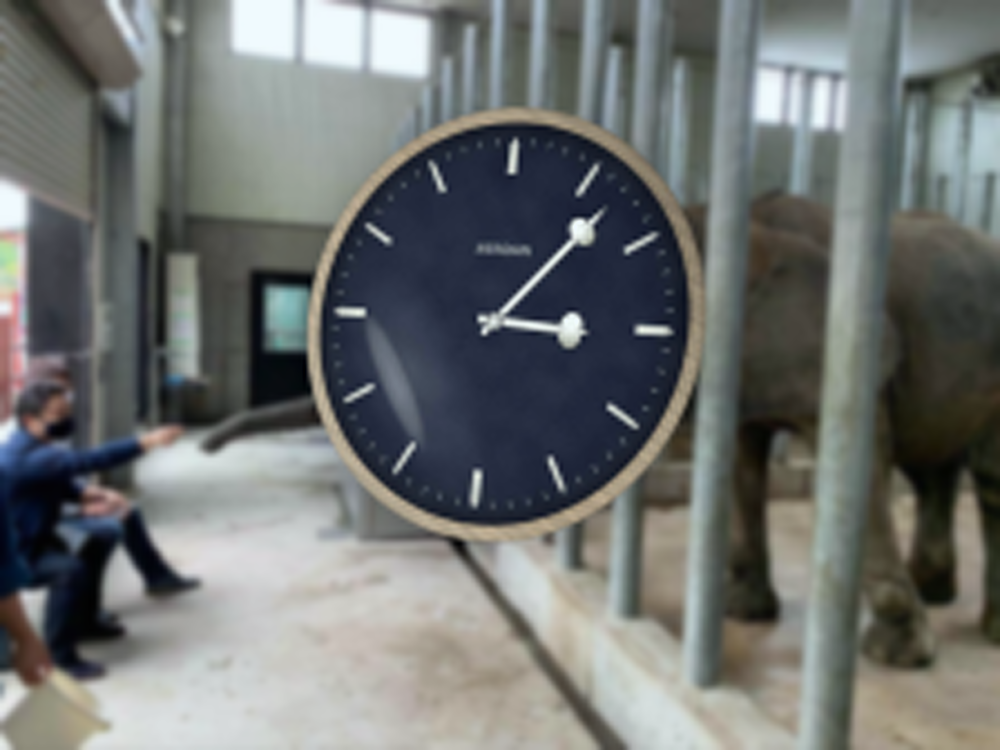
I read 3h07
